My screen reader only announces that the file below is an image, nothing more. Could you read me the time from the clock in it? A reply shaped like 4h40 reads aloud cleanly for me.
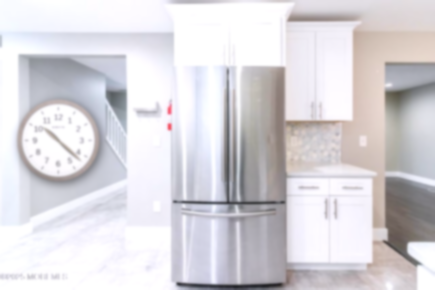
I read 10h22
